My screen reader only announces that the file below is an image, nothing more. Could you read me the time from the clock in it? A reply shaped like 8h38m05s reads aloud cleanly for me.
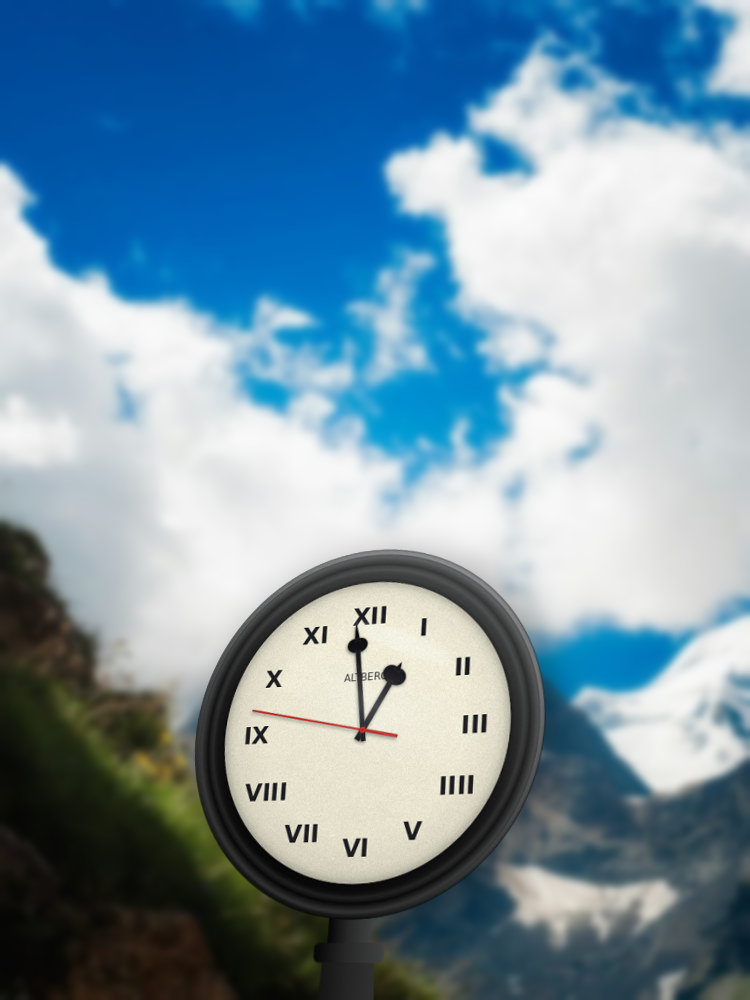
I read 12h58m47s
